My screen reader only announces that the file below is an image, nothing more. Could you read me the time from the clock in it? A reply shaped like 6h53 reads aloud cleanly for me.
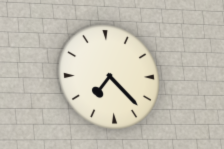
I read 7h23
